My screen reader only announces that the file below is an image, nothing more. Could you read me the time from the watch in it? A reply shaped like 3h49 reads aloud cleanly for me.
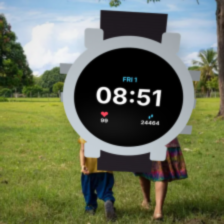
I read 8h51
